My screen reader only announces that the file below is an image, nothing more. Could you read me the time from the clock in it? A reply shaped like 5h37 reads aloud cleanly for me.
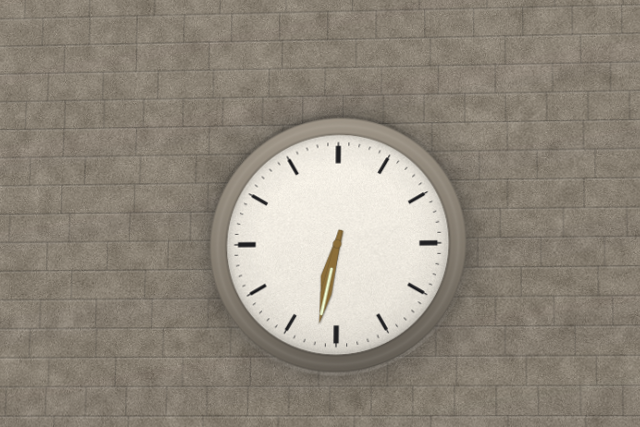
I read 6h32
